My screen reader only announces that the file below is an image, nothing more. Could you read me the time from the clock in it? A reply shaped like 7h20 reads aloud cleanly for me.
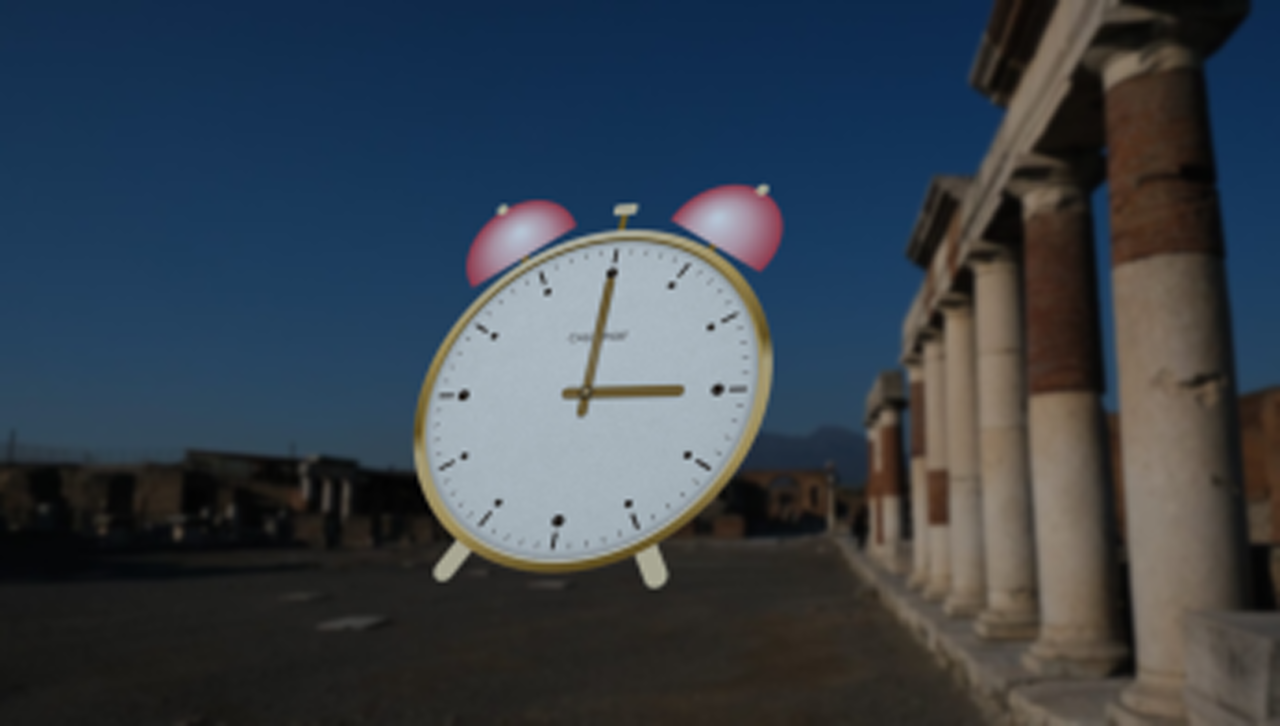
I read 3h00
